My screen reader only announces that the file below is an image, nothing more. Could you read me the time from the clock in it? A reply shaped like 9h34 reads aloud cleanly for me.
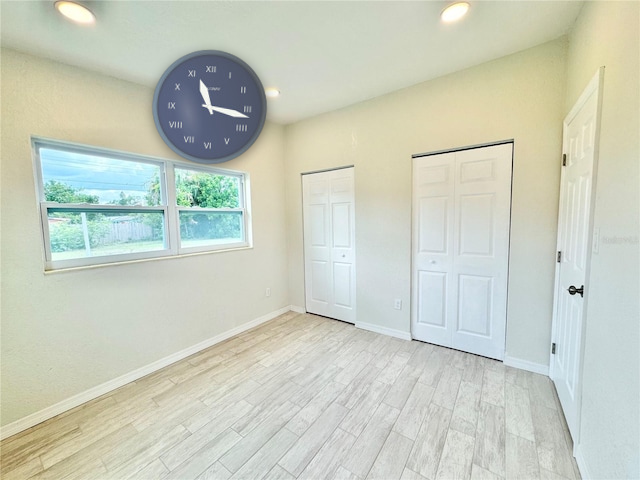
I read 11h17
